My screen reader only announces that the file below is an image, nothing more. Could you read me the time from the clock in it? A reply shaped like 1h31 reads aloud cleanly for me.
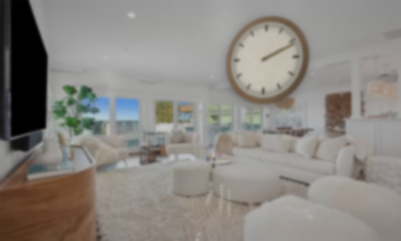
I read 2h11
